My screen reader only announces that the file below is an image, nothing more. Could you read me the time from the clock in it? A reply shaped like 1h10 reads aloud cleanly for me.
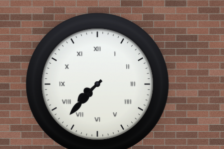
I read 7h37
